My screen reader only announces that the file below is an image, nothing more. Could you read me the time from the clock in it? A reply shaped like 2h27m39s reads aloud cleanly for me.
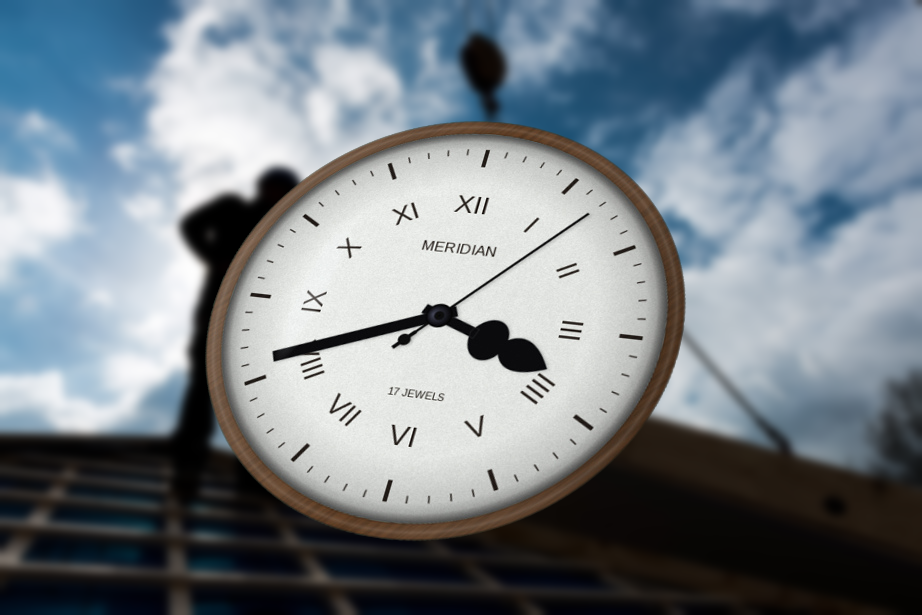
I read 3h41m07s
